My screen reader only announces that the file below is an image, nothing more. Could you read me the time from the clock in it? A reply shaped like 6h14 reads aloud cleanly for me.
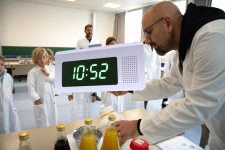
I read 10h52
